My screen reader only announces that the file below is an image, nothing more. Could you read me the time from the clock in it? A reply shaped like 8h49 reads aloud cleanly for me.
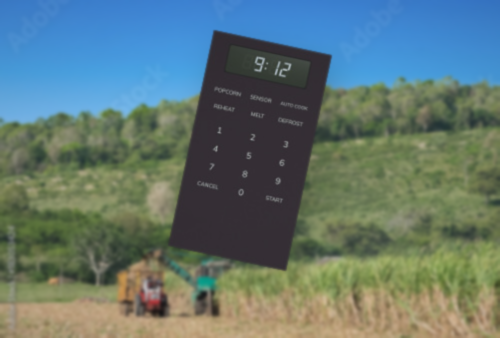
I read 9h12
